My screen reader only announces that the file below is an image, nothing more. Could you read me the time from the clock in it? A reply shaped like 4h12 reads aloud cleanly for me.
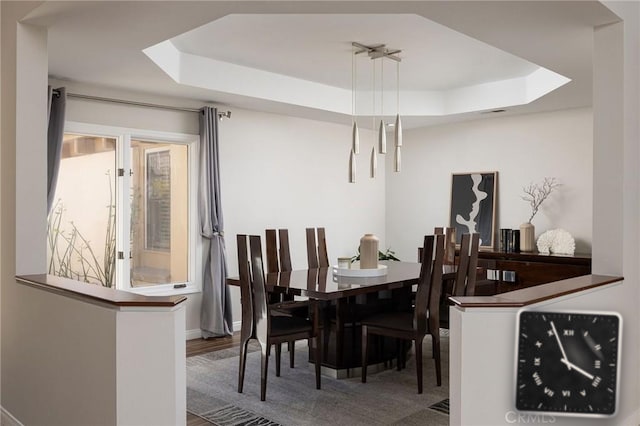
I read 3h56
